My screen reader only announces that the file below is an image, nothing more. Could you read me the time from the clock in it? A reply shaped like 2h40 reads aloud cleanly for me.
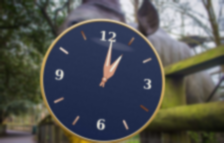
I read 1h01
